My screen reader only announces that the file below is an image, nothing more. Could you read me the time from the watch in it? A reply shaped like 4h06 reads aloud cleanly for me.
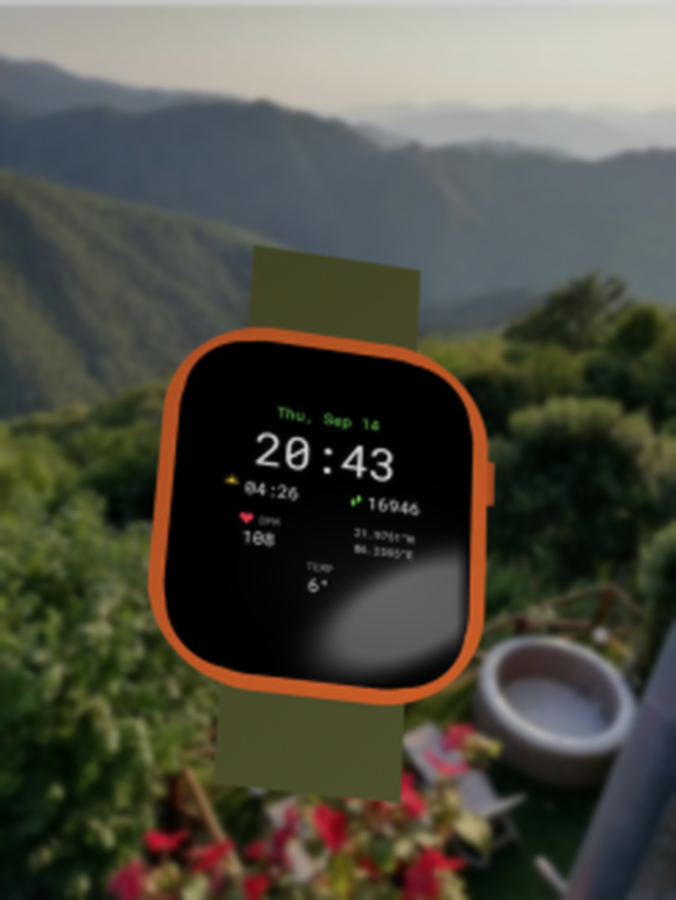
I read 20h43
